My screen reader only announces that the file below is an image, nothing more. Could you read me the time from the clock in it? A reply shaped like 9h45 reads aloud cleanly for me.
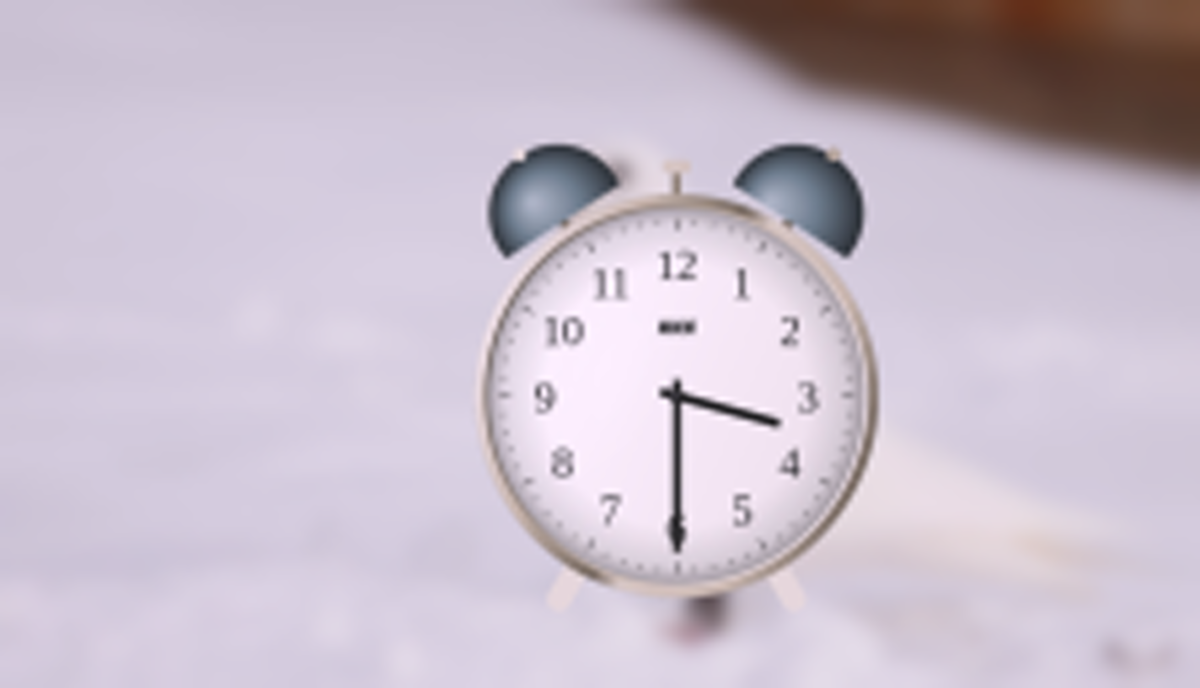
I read 3h30
